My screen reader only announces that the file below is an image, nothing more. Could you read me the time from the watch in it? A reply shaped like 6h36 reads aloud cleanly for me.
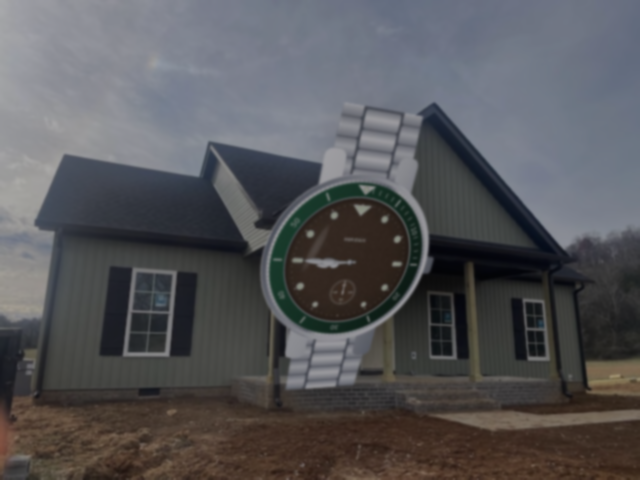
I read 8h45
